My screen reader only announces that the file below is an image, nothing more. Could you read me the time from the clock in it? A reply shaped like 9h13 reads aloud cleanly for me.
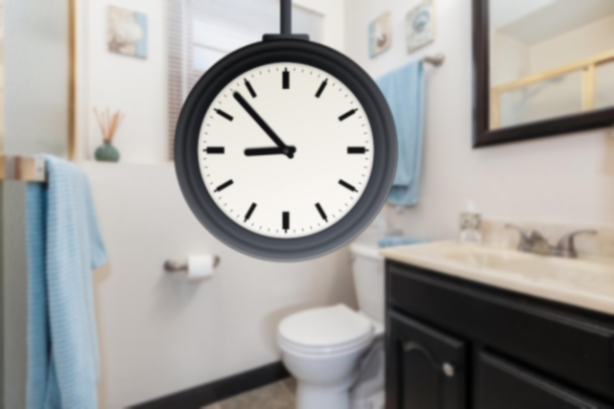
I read 8h53
